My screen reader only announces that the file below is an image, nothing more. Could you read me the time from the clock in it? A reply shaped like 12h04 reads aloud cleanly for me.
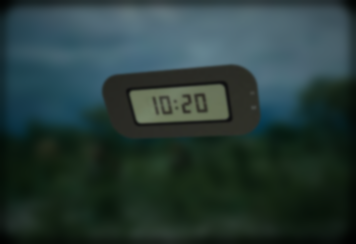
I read 10h20
